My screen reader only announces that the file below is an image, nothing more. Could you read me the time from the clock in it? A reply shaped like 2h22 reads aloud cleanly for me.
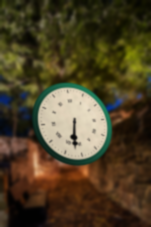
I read 6h32
